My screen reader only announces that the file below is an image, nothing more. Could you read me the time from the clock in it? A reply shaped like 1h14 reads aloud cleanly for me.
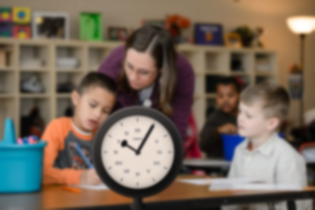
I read 10h05
